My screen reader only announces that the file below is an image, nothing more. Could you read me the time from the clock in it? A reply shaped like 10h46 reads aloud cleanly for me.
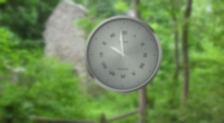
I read 9h59
